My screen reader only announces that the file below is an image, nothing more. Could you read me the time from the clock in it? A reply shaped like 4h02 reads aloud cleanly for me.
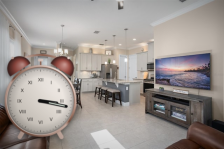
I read 3h17
